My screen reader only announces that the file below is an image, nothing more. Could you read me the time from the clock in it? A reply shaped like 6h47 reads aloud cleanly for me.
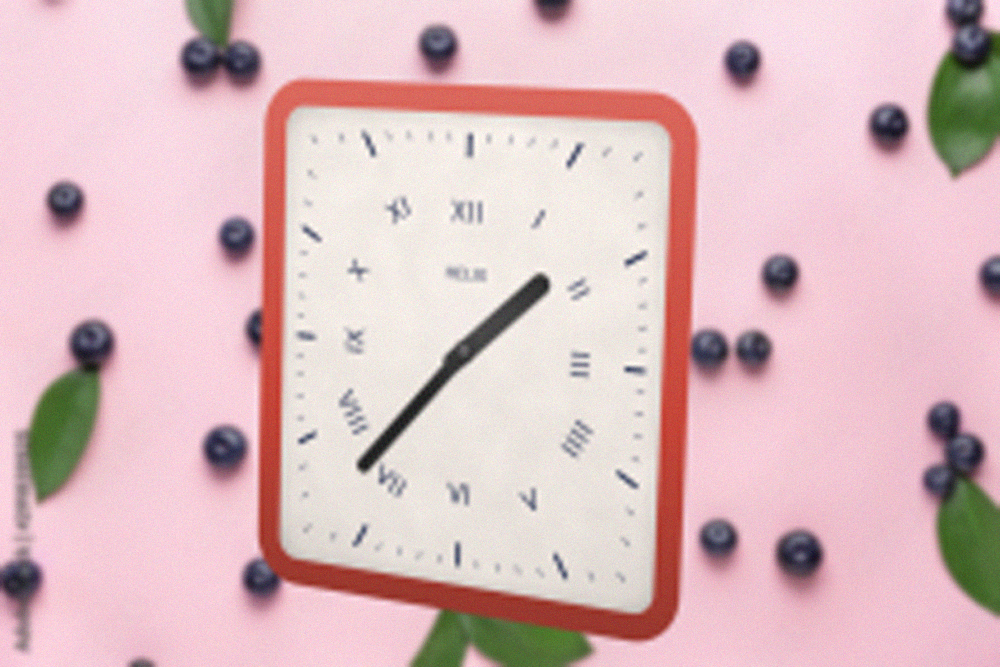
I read 1h37
